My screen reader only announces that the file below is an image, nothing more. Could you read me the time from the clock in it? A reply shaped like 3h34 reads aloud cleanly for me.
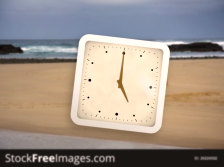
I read 5h00
